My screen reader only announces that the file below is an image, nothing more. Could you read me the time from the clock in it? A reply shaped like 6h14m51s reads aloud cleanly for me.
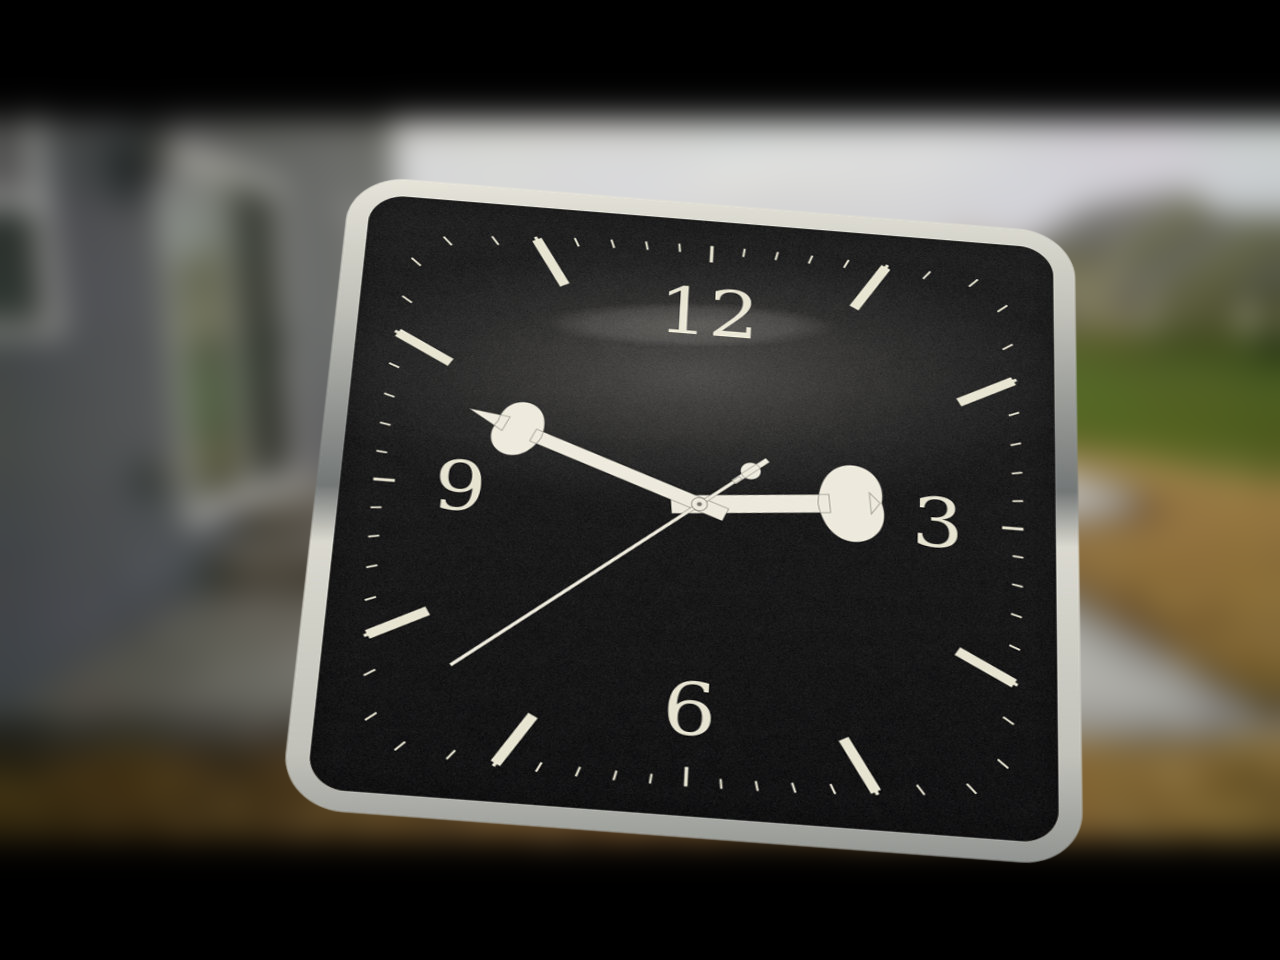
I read 2h48m38s
